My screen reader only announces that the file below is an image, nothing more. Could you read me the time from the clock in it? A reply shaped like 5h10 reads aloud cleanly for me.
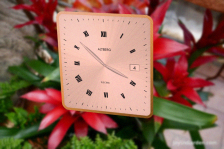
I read 3h52
